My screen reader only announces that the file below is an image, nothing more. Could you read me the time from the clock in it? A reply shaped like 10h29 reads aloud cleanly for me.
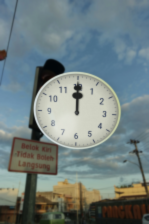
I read 12h00
